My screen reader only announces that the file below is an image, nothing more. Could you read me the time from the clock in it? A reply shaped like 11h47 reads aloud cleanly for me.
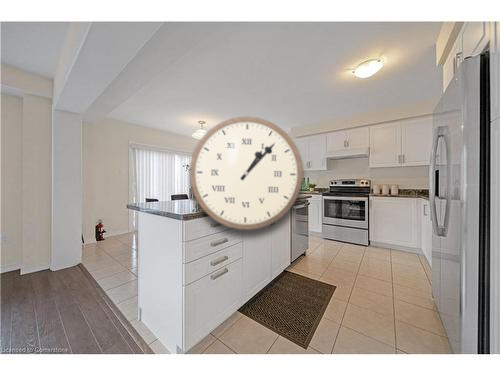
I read 1h07
